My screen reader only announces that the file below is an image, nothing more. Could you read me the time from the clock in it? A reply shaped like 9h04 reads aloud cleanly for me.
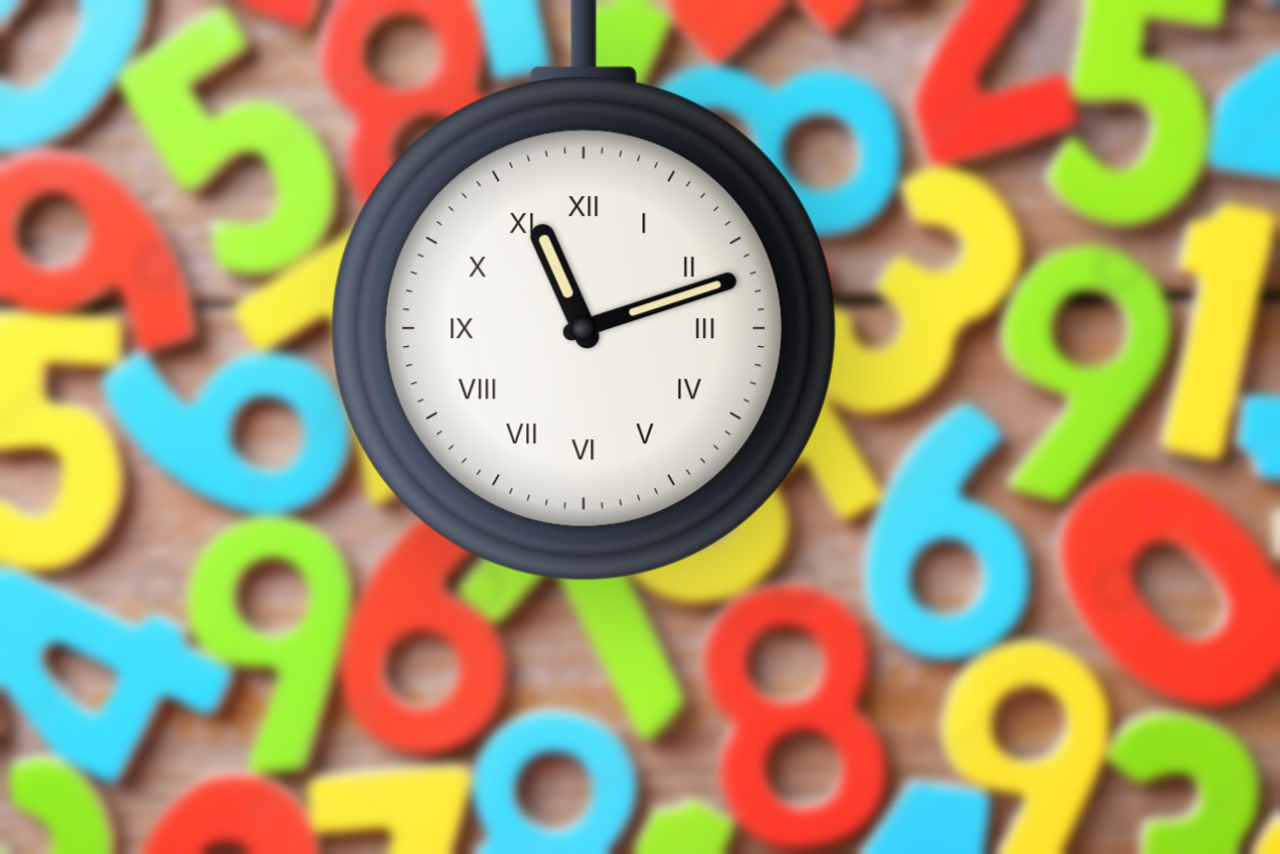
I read 11h12
